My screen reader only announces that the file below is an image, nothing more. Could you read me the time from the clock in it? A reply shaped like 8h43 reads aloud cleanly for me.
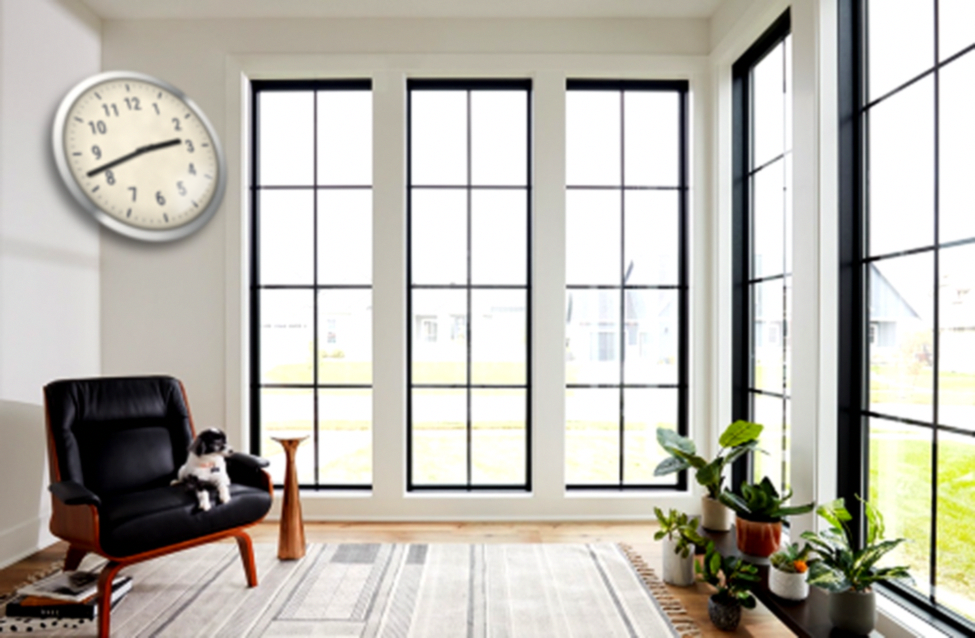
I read 2h42
